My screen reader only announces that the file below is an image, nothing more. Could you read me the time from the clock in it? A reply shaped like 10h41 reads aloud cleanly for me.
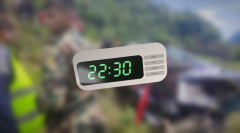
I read 22h30
